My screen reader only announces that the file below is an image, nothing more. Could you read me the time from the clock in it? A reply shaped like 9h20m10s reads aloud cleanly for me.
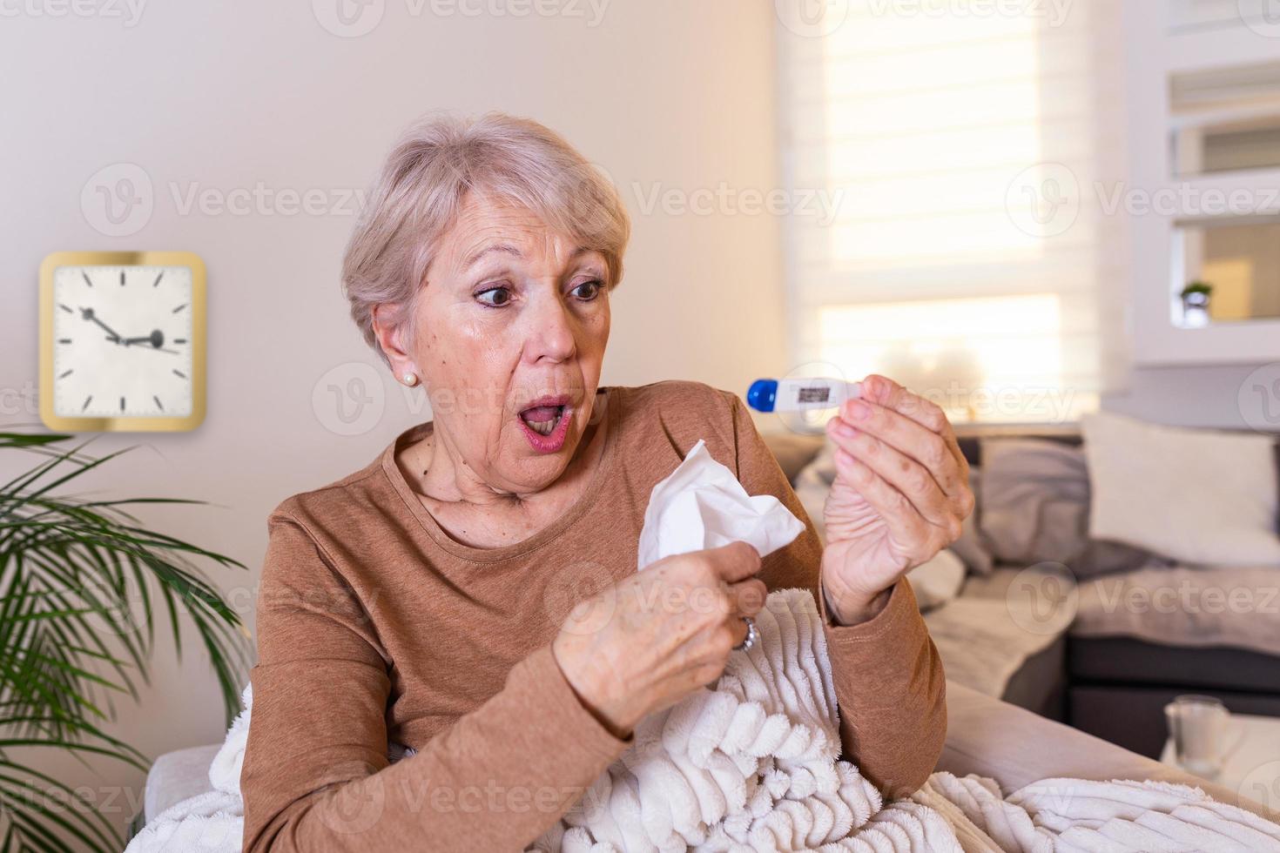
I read 2h51m17s
